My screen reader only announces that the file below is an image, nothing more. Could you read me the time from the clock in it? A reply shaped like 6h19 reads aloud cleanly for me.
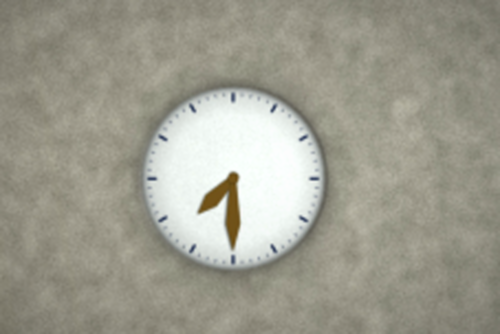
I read 7h30
